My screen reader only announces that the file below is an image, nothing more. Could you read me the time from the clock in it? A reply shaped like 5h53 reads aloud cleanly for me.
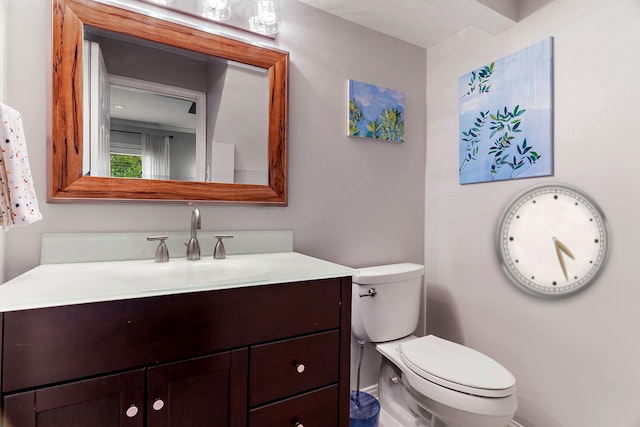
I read 4h27
